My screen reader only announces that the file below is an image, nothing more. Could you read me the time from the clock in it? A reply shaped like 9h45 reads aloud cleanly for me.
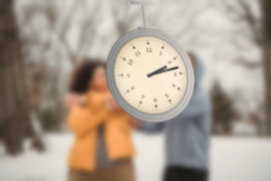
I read 2h13
